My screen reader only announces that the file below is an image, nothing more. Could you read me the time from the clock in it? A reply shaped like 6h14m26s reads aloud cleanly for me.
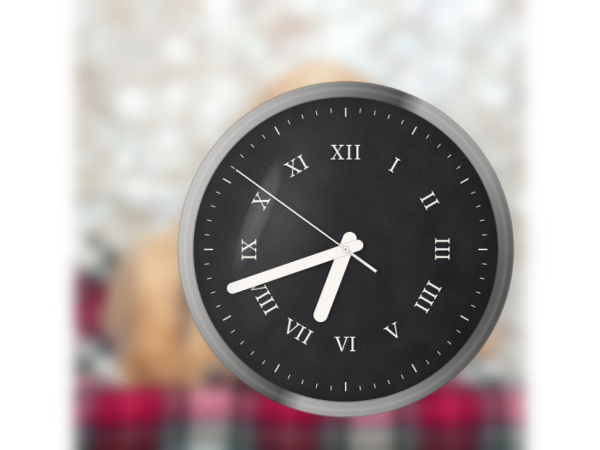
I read 6h41m51s
